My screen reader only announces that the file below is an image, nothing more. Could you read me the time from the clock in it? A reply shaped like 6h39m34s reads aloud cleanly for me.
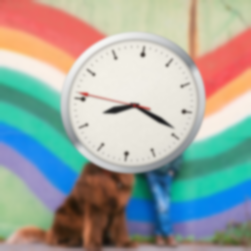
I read 8h18m46s
